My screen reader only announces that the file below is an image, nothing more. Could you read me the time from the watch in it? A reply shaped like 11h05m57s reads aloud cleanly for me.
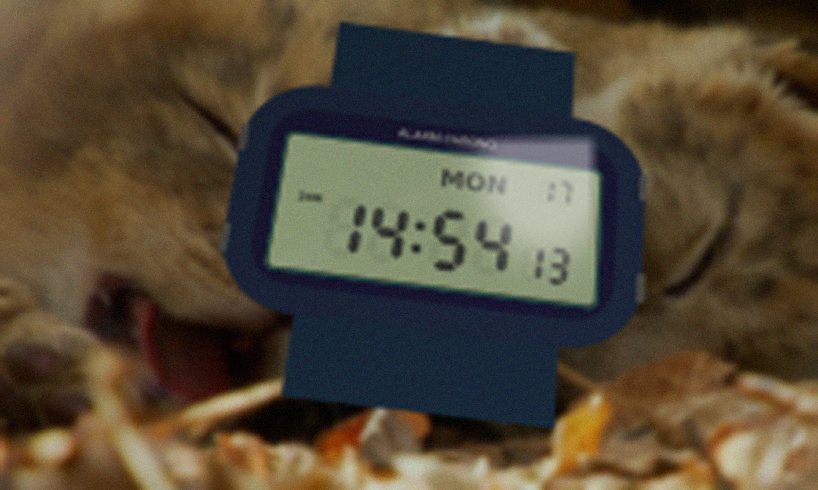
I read 14h54m13s
